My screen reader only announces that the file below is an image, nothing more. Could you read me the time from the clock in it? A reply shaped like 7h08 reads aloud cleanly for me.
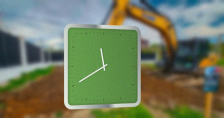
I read 11h40
